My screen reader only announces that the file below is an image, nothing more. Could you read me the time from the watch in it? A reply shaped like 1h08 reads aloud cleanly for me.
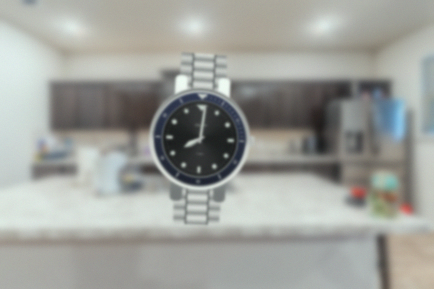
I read 8h01
